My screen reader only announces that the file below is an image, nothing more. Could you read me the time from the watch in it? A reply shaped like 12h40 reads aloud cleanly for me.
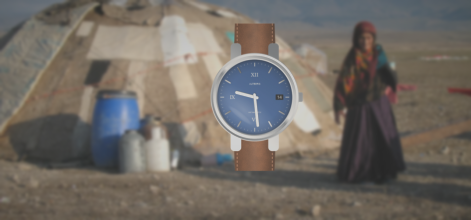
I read 9h29
